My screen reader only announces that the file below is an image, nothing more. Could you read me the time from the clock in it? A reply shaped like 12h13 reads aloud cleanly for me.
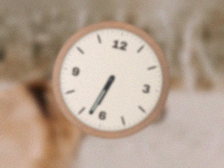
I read 6h33
